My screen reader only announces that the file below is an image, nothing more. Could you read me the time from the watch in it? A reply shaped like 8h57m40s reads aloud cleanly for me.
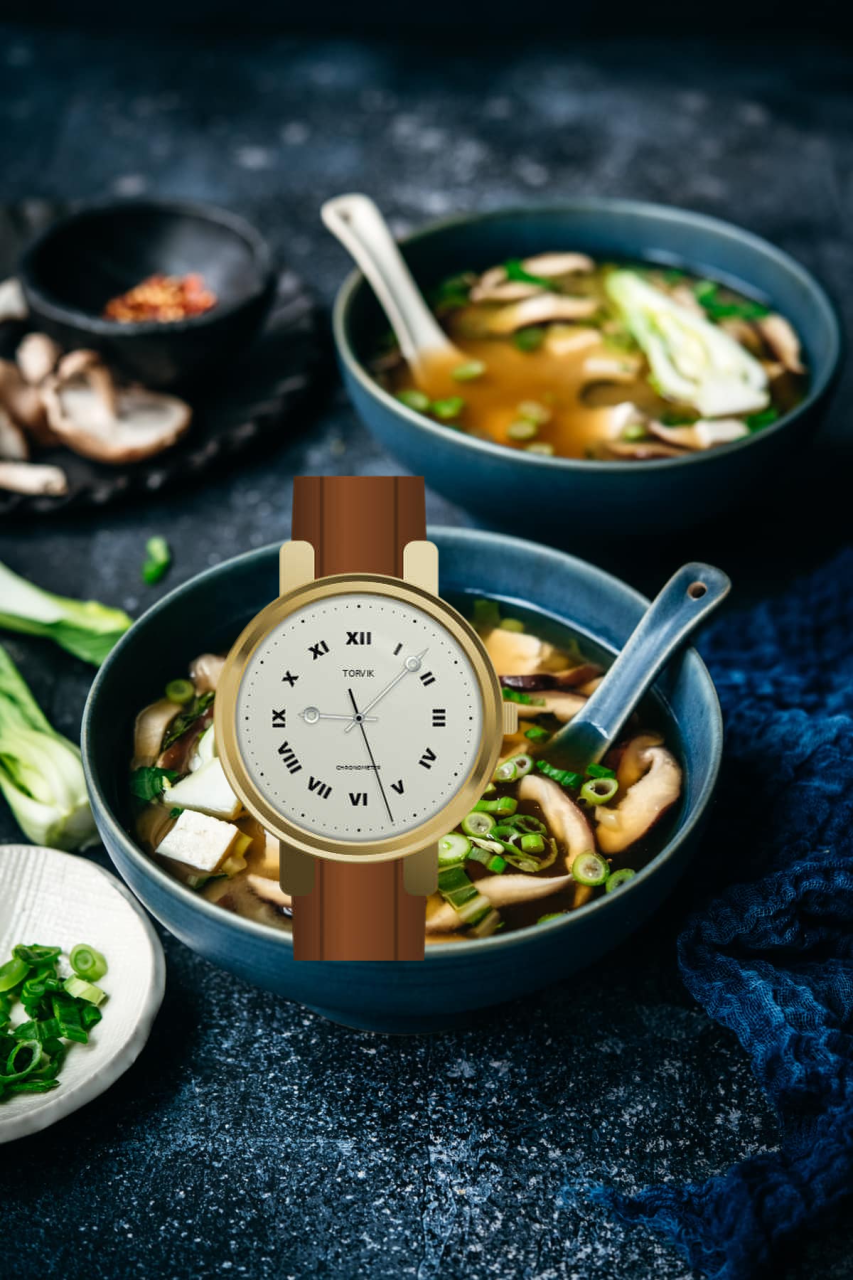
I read 9h07m27s
